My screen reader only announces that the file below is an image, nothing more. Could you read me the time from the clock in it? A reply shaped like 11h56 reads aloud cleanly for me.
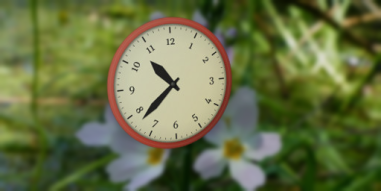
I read 10h38
